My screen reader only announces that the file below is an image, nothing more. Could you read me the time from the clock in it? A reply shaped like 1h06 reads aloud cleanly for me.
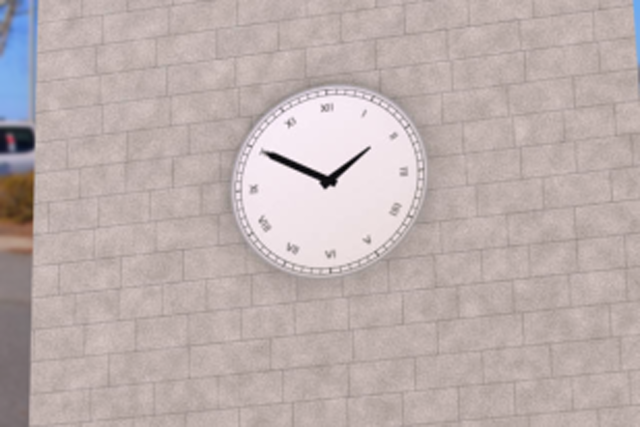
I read 1h50
